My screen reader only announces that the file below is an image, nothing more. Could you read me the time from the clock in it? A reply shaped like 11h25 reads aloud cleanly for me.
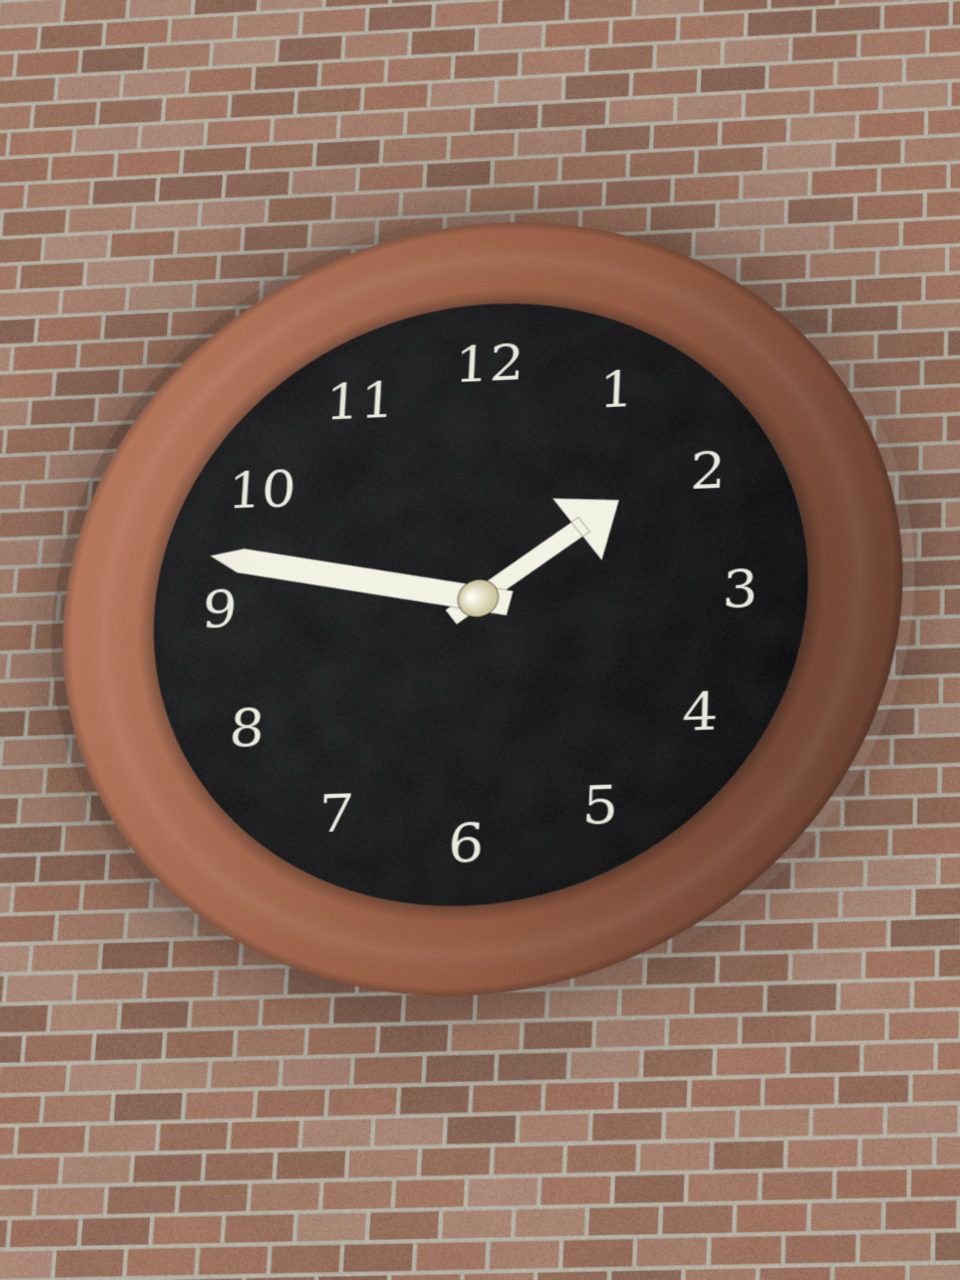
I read 1h47
